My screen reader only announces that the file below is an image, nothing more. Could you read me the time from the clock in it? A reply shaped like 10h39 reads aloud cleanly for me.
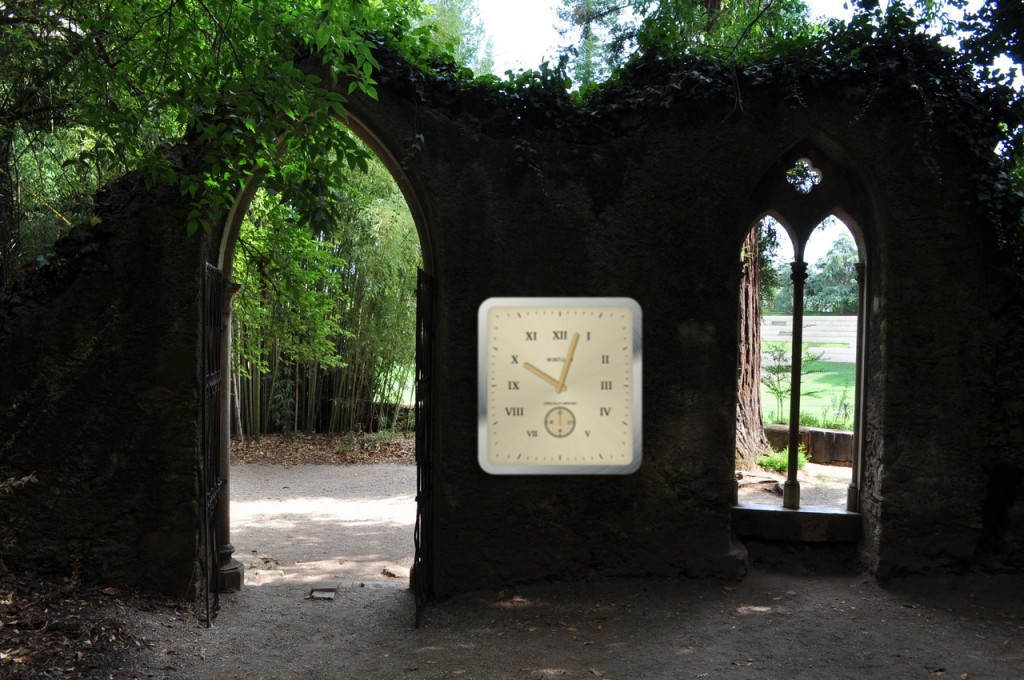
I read 10h03
